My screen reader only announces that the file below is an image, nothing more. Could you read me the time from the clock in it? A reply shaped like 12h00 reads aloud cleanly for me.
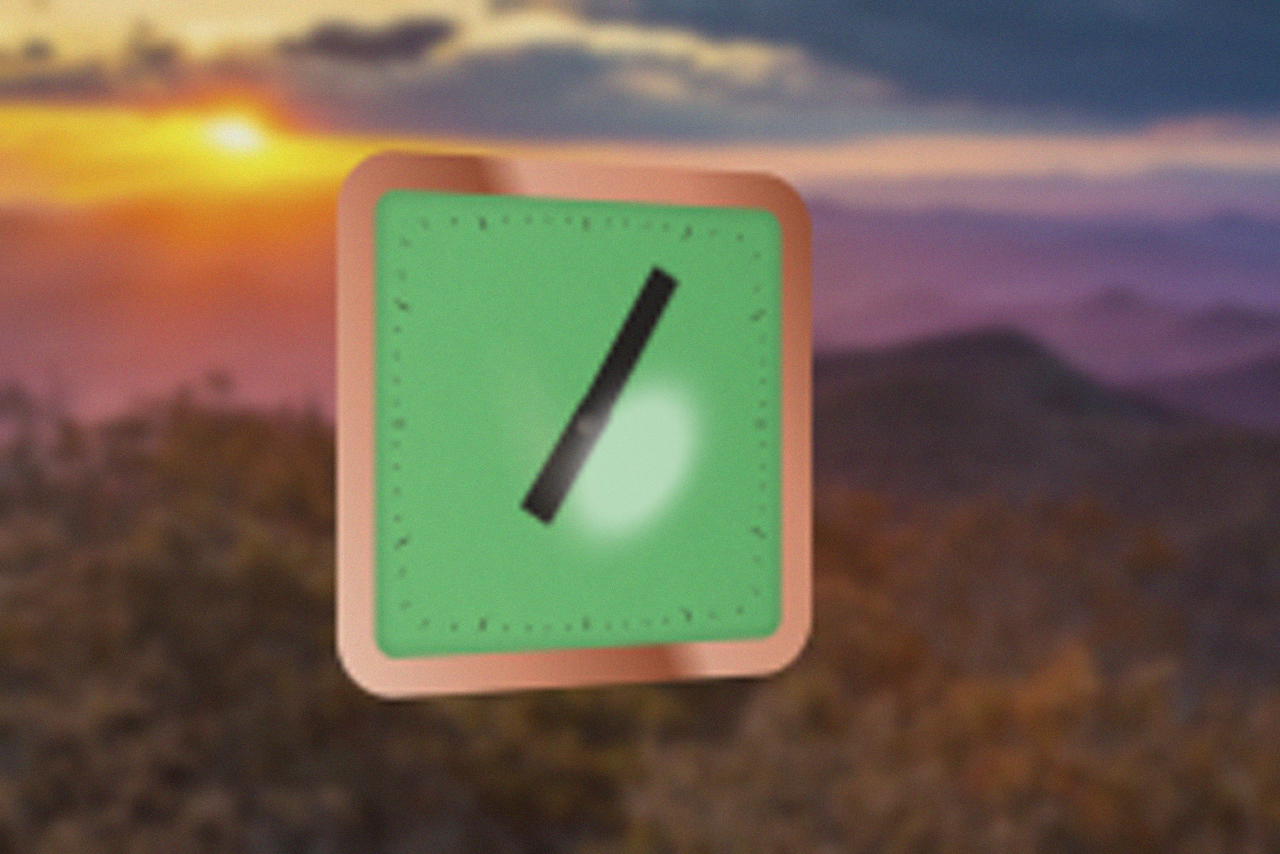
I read 7h05
